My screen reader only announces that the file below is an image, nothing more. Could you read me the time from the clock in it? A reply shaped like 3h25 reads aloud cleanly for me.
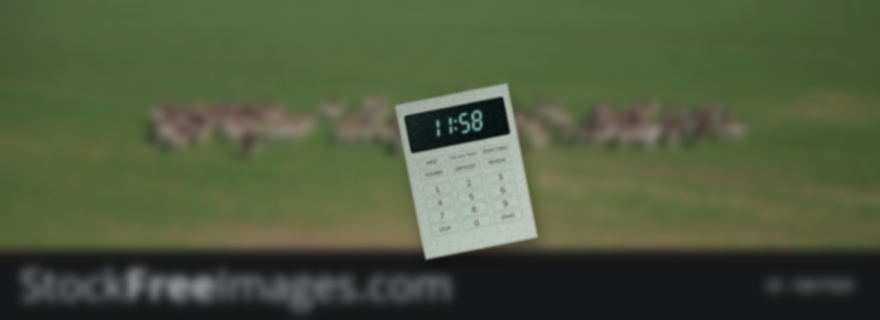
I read 11h58
